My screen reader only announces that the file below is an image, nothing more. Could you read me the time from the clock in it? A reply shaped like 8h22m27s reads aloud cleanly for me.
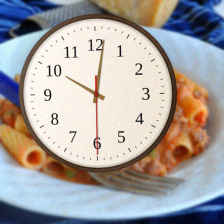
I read 10h01m30s
